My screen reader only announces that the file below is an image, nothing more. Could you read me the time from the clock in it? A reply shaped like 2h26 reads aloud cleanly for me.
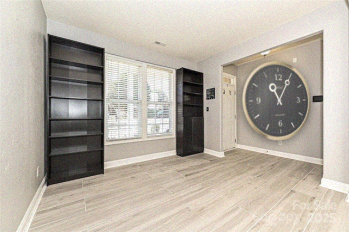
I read 11h05
